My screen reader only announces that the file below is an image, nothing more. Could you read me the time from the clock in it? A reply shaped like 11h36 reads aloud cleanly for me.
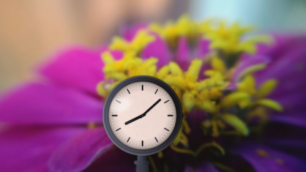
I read 8h08
